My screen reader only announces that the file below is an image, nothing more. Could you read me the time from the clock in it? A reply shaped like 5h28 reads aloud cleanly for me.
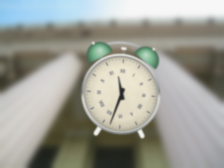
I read 11h33
